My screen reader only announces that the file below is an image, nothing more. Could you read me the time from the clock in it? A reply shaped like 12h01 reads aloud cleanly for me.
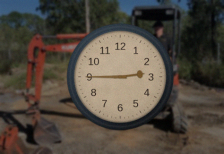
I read 2h45
